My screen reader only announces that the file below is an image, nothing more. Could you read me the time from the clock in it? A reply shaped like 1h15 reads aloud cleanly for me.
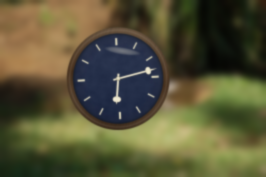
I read 6h13
